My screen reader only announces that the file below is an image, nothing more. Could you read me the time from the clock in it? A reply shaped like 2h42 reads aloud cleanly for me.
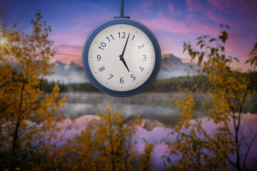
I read 5h03
